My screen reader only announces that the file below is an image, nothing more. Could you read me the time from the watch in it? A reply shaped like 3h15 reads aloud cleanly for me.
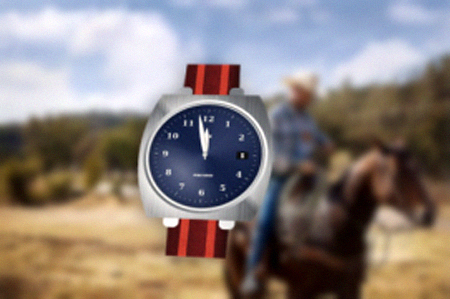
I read 11h58
